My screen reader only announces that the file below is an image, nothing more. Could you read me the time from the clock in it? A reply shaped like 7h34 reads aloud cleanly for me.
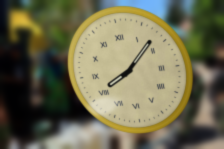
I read 8h08
